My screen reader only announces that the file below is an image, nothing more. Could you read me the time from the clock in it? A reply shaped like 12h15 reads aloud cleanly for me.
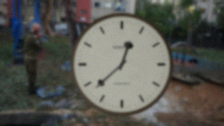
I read 12h38
